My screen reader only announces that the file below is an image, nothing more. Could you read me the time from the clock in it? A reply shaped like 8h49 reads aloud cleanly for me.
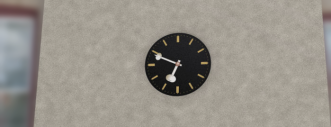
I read 6h49
